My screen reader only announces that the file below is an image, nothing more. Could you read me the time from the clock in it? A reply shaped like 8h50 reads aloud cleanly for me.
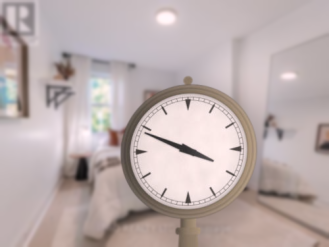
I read 3h49
